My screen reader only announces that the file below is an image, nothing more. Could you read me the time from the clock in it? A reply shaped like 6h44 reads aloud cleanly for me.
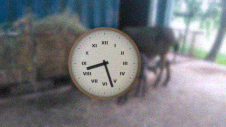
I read 8h27
